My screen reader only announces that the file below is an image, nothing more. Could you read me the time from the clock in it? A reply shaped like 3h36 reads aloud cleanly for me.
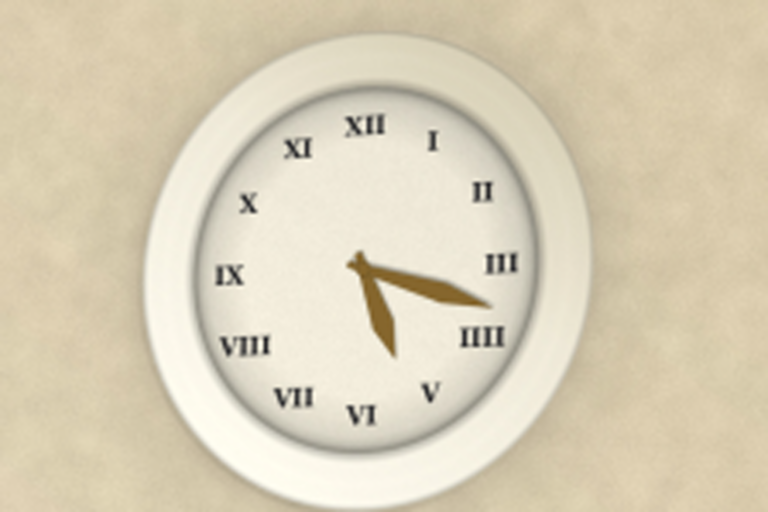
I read 5h18
